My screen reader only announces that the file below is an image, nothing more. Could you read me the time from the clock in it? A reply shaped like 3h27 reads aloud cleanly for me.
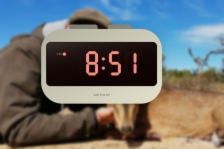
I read 8h51
